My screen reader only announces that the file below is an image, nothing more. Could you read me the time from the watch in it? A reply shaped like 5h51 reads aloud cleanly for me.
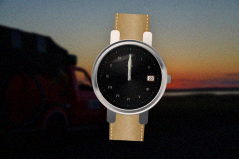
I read 12h00
